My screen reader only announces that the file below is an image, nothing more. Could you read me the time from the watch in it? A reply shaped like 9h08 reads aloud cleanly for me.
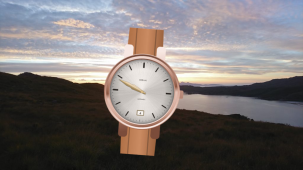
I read 9h49
